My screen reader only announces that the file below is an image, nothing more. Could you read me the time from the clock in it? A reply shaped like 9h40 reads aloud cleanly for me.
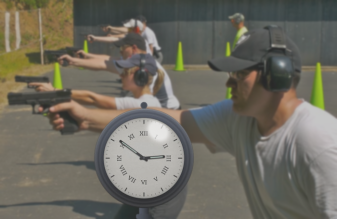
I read 2h51
